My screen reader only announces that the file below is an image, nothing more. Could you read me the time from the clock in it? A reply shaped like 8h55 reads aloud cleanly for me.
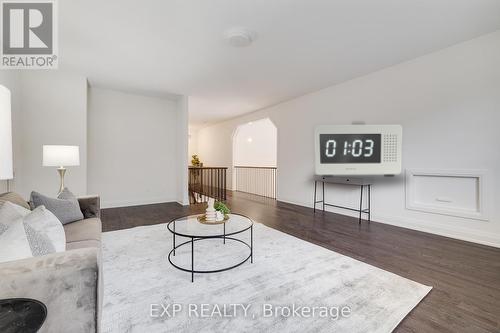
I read 1h03
